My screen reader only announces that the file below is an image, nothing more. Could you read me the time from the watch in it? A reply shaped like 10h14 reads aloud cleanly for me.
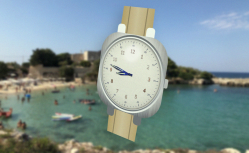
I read 8h47
